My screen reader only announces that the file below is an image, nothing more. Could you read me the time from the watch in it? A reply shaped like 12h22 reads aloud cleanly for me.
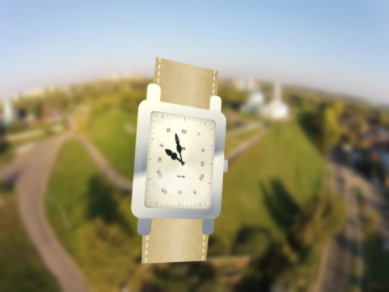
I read 9h57
